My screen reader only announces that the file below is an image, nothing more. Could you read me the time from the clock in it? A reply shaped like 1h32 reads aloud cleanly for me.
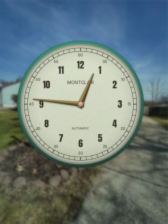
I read 12h46
